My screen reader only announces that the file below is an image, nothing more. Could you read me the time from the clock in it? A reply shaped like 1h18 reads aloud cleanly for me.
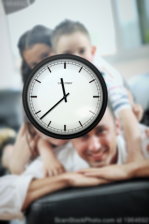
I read 11h38
